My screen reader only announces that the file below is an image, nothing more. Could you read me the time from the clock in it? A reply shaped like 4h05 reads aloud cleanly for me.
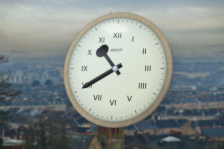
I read 10h40
